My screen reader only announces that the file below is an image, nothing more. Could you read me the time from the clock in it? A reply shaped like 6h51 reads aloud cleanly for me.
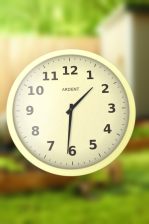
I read 1h31
